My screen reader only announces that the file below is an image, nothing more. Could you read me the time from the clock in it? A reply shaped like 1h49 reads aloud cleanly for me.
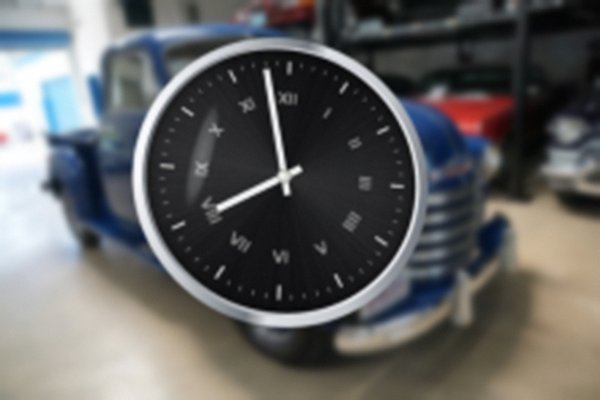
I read 7h58
